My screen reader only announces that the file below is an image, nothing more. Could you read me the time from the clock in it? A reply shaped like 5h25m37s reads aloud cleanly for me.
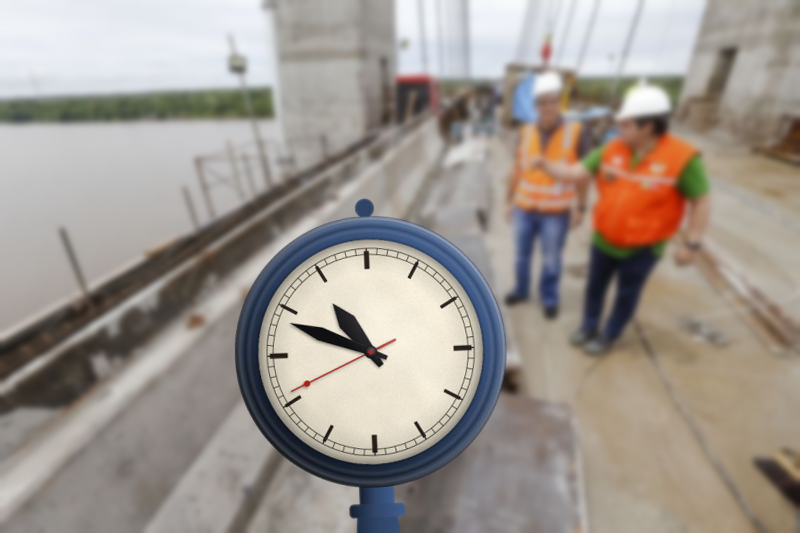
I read 10h48m41s
